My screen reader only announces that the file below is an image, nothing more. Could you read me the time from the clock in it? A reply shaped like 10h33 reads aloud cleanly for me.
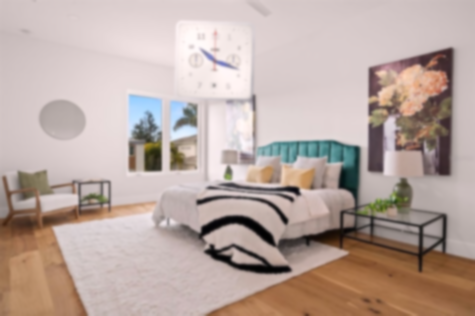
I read 10h18
